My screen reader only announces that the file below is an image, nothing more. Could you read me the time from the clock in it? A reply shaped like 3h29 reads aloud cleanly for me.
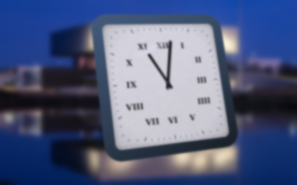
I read 11h02
